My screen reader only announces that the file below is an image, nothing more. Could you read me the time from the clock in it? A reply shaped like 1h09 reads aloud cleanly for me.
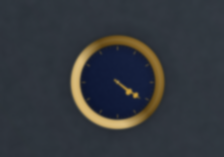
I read 4h21
